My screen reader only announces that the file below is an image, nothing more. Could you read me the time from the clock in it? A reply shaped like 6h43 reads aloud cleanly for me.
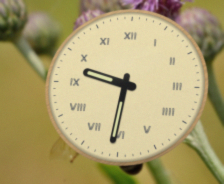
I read 9h31
